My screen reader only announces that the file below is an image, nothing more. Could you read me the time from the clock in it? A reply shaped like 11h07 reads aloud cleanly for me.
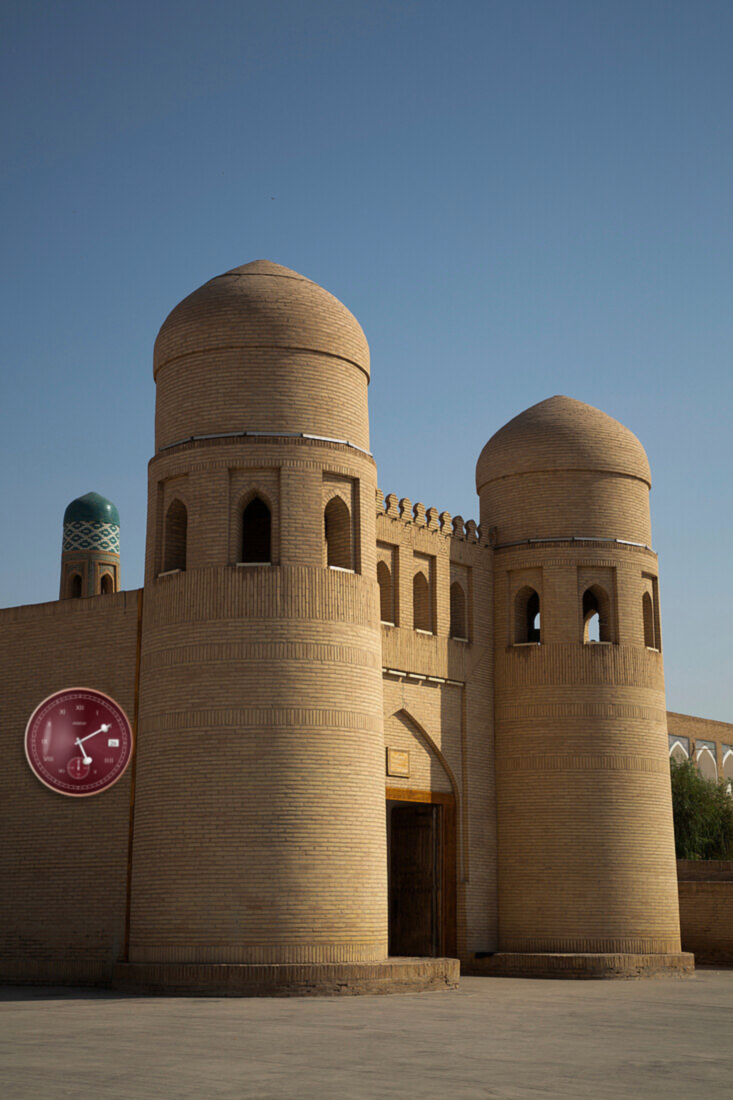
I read 5h10
